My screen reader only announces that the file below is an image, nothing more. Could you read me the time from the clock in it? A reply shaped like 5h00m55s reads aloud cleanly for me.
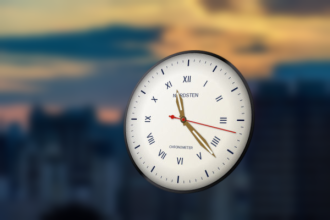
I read 11h22m17s
